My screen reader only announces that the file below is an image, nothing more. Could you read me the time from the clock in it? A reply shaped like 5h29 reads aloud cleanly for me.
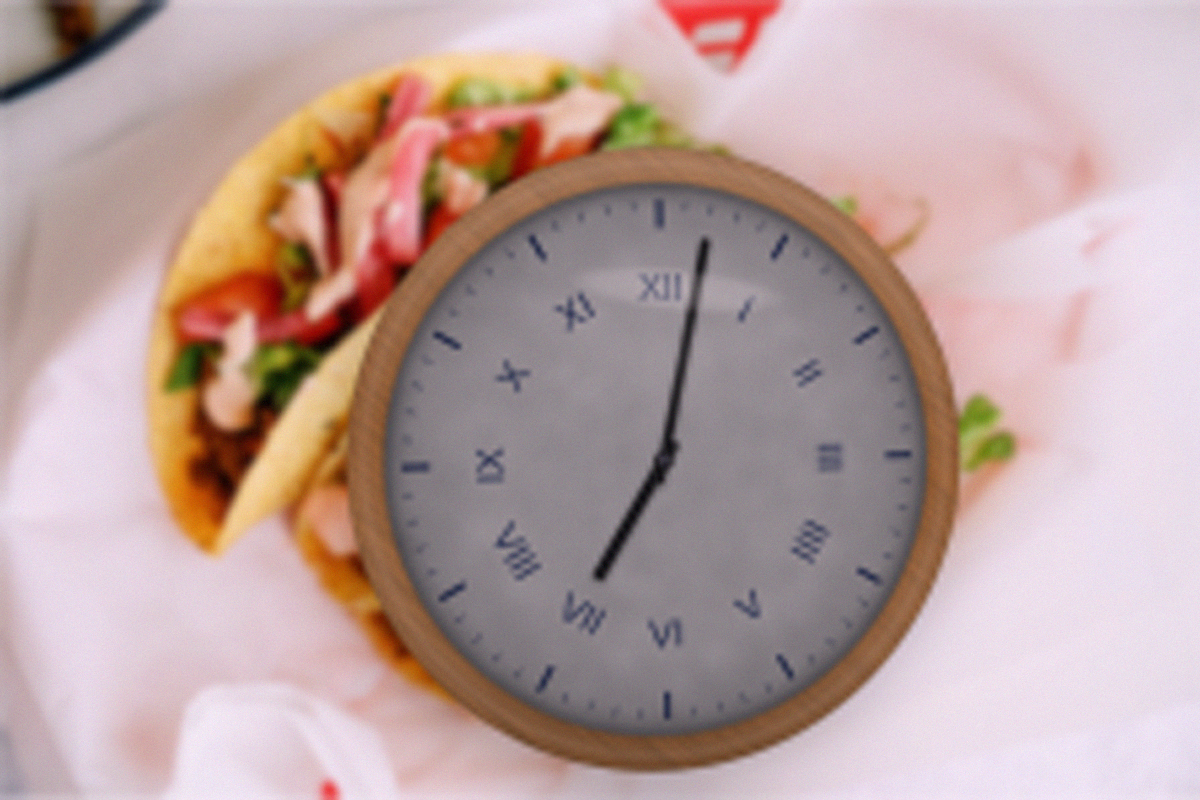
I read 7h02
